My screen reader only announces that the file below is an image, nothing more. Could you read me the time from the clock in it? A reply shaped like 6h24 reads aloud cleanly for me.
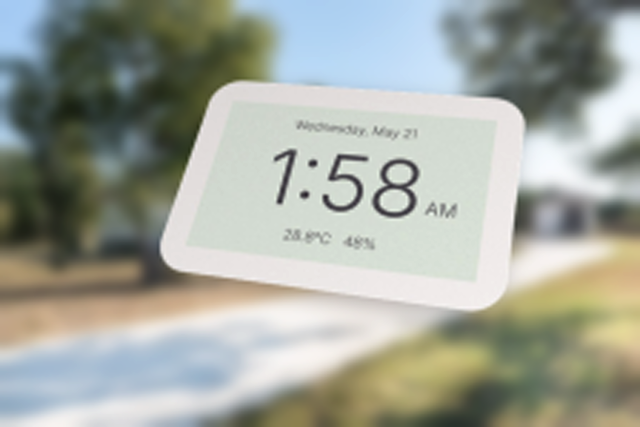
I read 1h58
